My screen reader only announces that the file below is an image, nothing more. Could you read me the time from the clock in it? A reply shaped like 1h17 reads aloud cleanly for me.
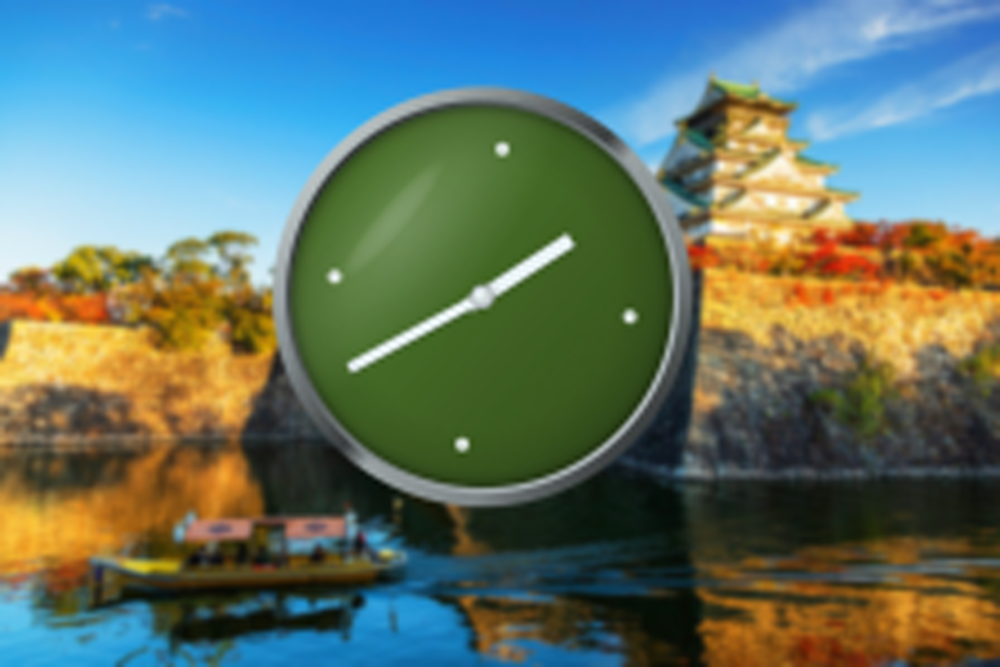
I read 1h39
